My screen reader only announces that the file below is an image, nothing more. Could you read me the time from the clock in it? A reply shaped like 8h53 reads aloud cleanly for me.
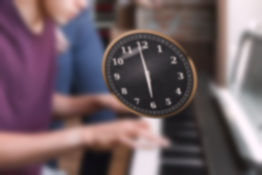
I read 5h59
